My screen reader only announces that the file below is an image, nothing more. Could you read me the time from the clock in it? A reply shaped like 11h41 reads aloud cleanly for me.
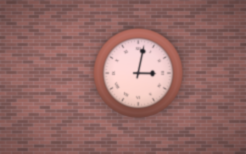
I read 3h02
